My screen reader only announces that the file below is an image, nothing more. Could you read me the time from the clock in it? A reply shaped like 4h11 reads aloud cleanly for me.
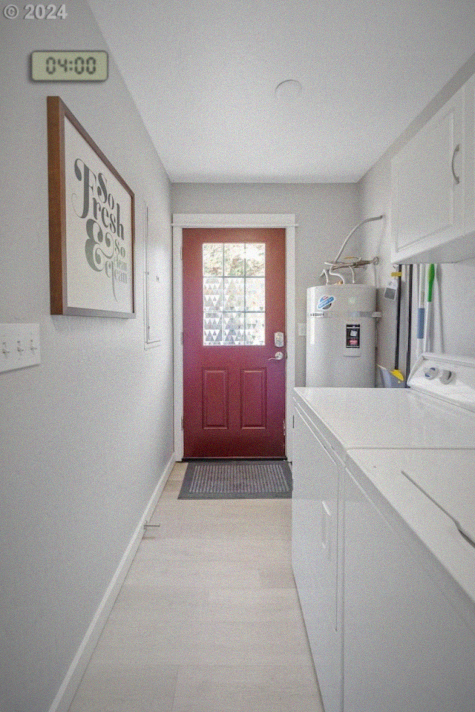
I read 4h00
